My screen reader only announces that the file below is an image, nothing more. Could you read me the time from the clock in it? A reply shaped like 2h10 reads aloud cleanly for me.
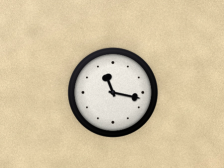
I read 11h17
